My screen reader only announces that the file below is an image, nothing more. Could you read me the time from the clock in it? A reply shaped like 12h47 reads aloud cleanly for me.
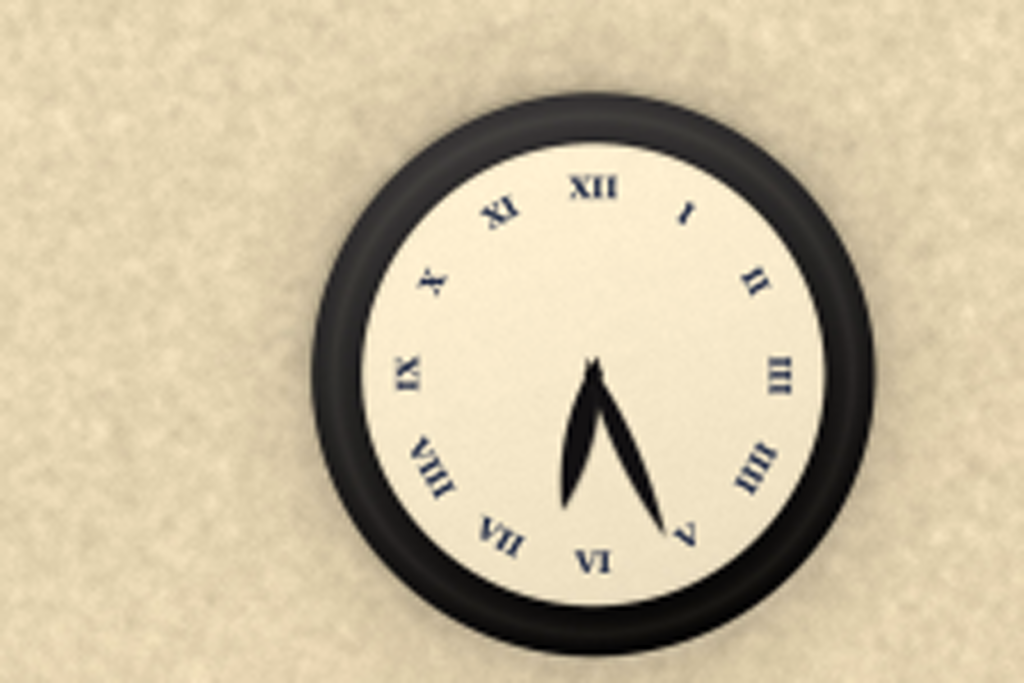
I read 6h26
